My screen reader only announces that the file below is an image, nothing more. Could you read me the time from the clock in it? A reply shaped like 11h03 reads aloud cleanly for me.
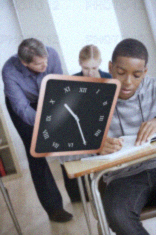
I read 10h25
